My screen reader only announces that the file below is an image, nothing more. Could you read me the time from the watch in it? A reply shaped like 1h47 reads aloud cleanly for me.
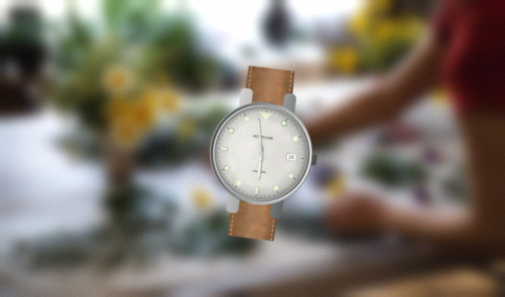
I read 5h58
